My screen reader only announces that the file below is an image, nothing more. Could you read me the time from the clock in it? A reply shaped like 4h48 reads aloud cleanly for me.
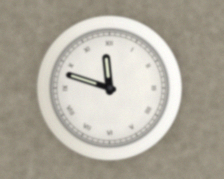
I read 11h48
